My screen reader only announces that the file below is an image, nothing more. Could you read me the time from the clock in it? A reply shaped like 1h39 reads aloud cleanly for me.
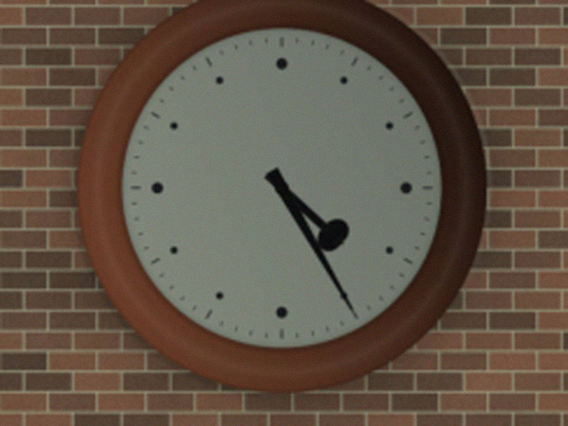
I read 4h25
